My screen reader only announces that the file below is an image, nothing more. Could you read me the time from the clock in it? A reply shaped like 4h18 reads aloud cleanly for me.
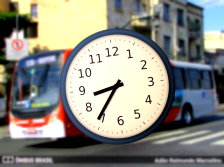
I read 8h36
